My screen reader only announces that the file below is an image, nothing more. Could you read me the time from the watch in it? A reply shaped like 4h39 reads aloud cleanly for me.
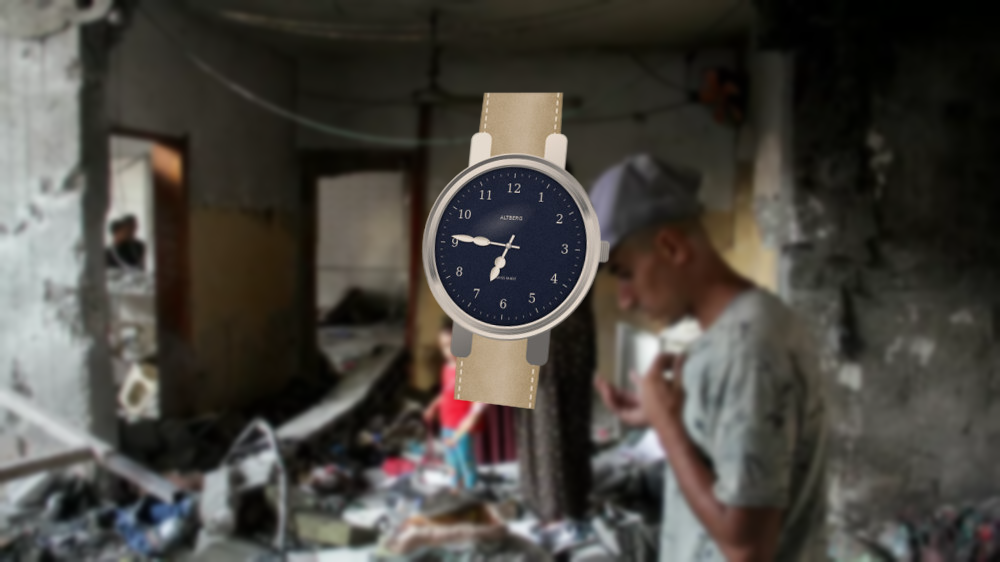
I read 6h46
